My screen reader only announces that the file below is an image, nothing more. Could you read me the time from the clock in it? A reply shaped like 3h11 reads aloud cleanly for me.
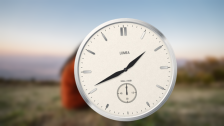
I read 1h41
